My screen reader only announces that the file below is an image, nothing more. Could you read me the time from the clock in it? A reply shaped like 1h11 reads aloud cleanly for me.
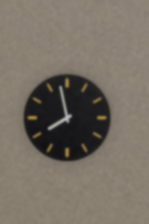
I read 7h58
